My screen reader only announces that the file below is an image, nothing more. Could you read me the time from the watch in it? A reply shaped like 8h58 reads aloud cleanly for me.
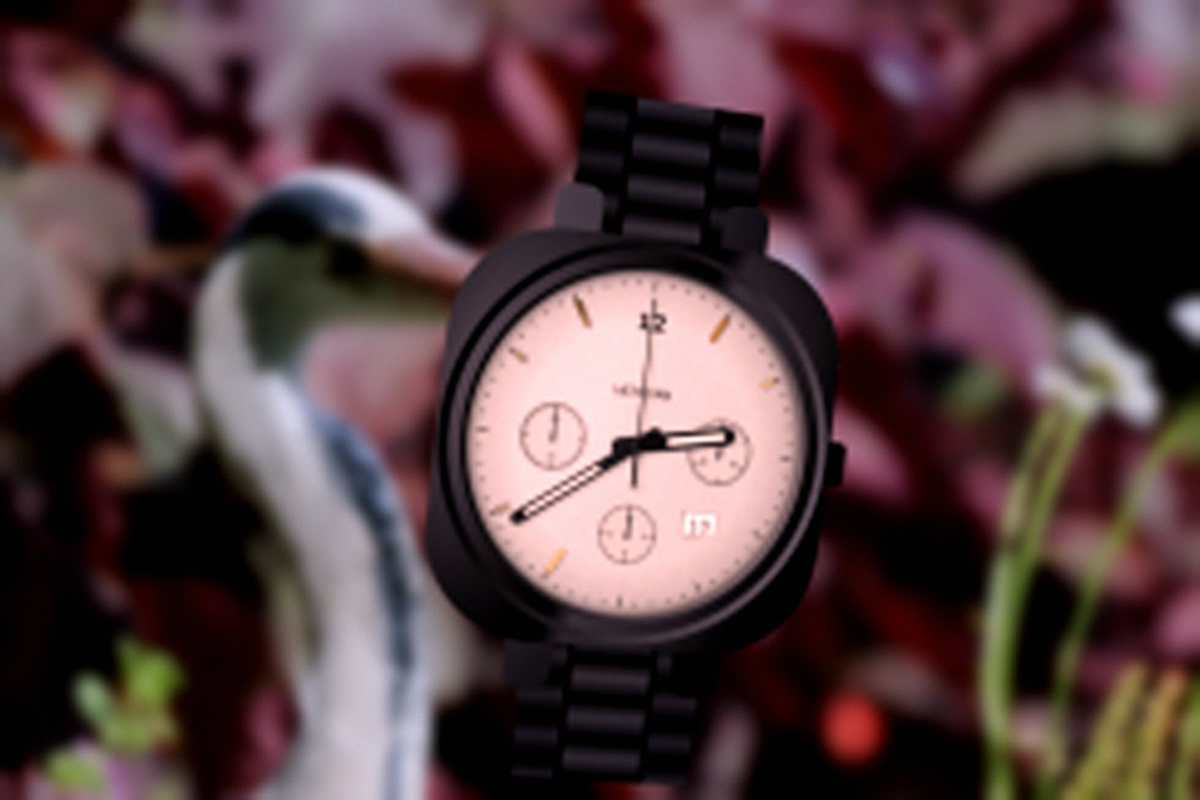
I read 2h39
